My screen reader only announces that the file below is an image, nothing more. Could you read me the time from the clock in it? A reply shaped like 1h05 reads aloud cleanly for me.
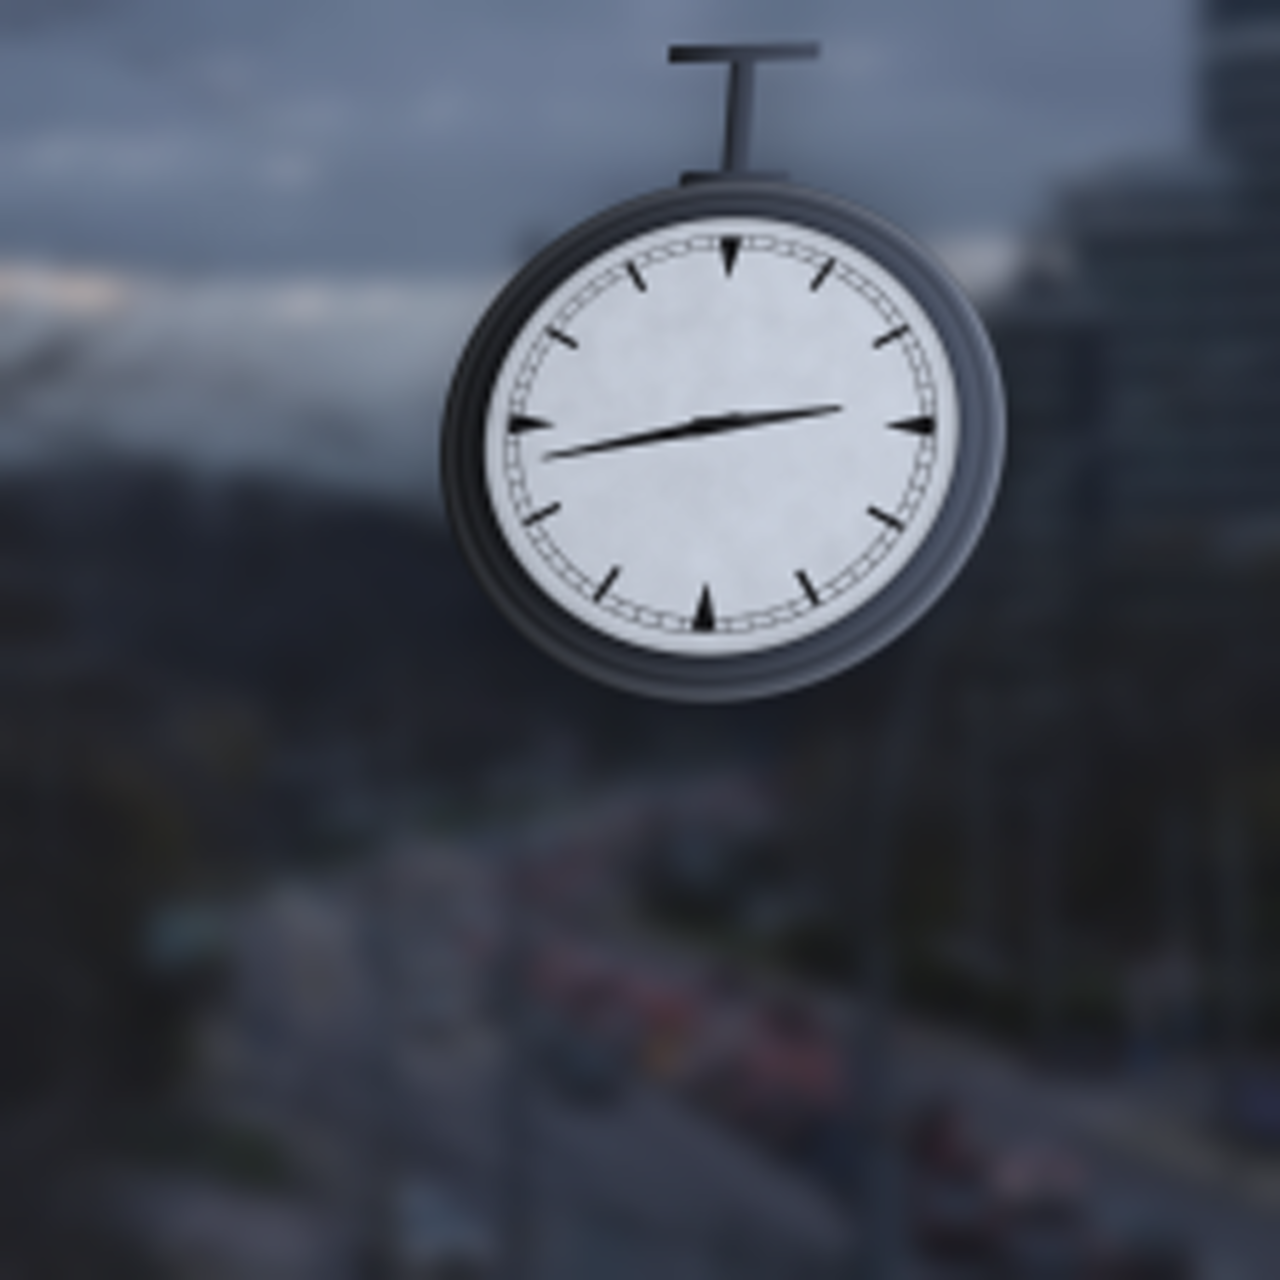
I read 2h43
